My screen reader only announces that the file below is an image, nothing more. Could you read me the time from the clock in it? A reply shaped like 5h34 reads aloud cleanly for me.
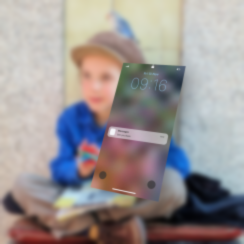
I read 9h16
